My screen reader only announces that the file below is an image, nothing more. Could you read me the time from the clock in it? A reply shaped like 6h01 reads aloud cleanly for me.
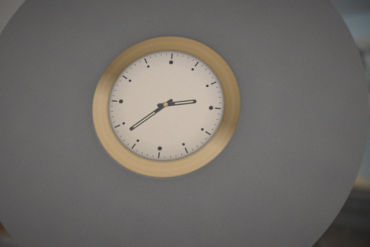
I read 2h38
